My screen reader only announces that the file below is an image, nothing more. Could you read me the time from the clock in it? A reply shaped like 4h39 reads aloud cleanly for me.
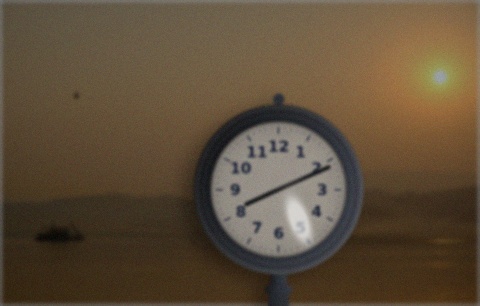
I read 8h11
